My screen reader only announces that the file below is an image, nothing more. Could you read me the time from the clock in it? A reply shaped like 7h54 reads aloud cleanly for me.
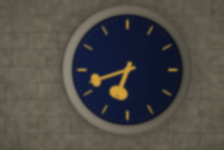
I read 6h42
